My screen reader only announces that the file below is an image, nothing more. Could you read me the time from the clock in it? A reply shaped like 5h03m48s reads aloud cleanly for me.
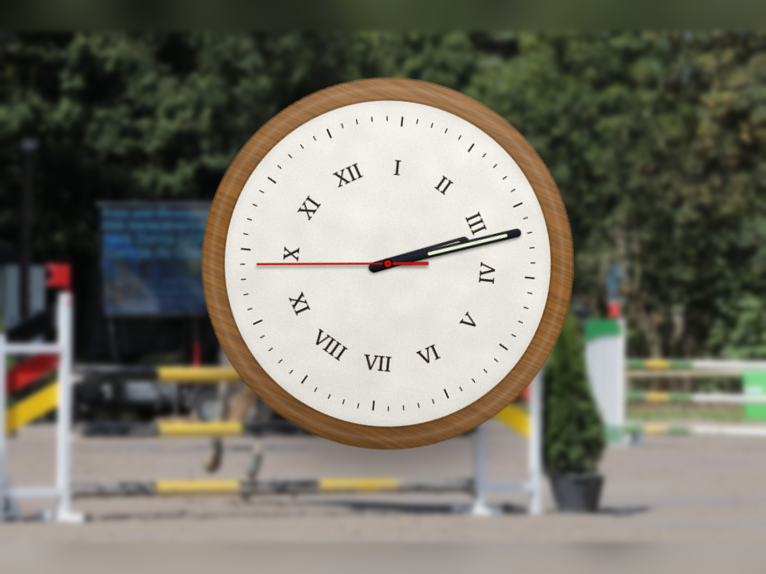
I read 3h16m49s
